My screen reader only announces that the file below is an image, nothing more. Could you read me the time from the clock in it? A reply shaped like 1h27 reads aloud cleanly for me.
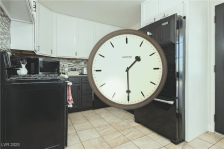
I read 1h30
